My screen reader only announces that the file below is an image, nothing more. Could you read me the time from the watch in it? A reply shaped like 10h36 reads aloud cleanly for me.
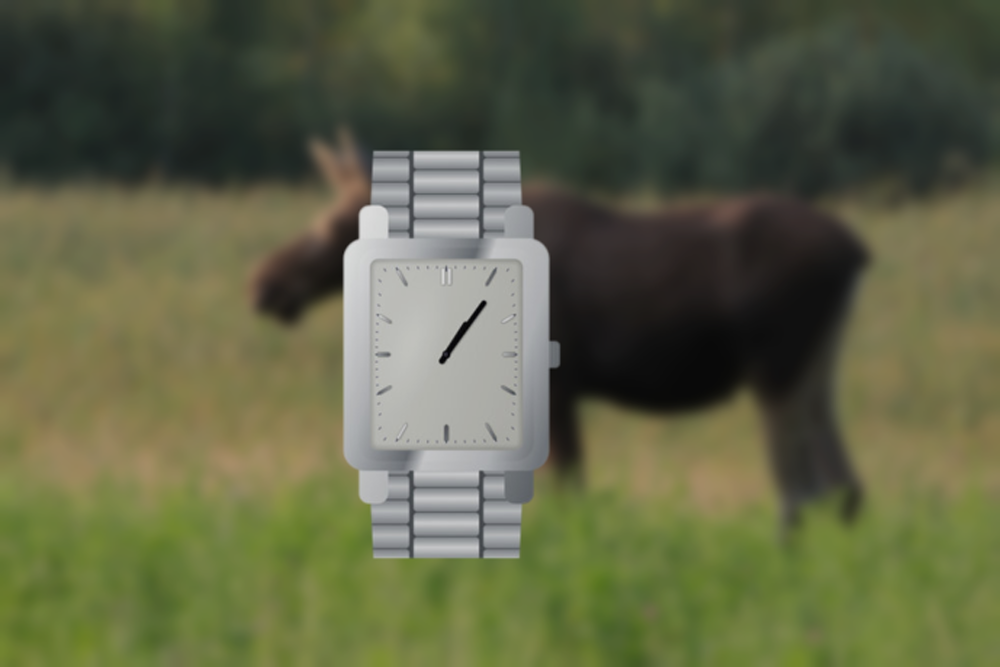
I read 1h06
